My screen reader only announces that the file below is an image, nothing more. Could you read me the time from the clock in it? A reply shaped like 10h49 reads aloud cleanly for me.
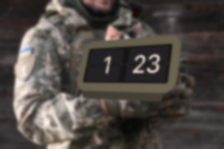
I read 1h23
